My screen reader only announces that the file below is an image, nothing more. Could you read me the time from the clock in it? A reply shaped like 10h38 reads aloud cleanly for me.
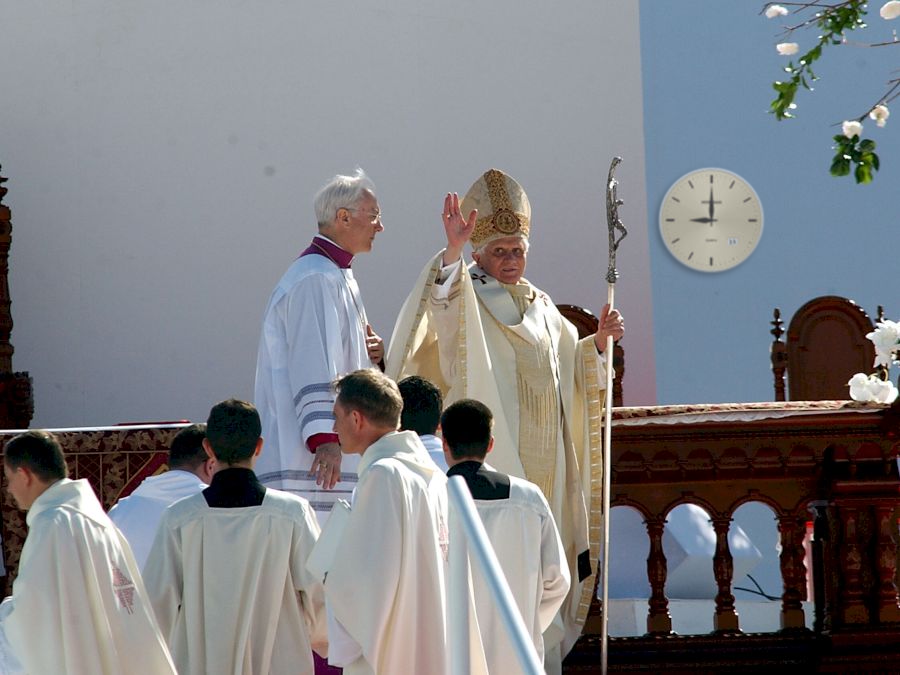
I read 9h00
